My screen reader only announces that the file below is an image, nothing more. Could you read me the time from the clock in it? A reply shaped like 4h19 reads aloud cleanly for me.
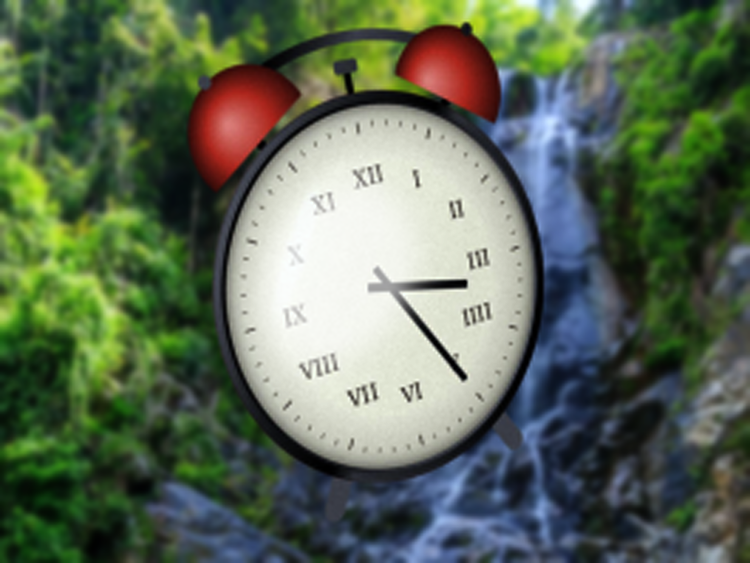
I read 3h25
